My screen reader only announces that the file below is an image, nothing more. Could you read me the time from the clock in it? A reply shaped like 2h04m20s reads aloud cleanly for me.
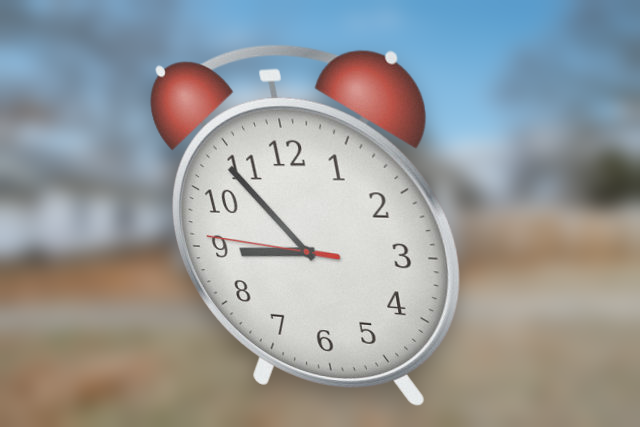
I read 8h53m46s
